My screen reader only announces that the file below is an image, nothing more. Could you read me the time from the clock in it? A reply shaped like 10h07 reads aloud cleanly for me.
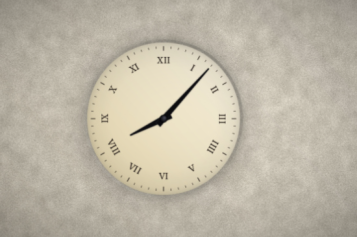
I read 8h07
